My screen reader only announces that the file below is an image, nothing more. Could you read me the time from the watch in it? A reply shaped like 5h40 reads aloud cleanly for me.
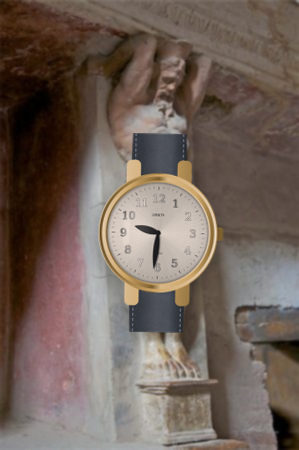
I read 9h31
